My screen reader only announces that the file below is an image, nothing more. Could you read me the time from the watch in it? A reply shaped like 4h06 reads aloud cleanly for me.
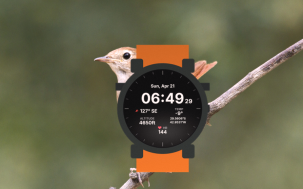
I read 6h49
